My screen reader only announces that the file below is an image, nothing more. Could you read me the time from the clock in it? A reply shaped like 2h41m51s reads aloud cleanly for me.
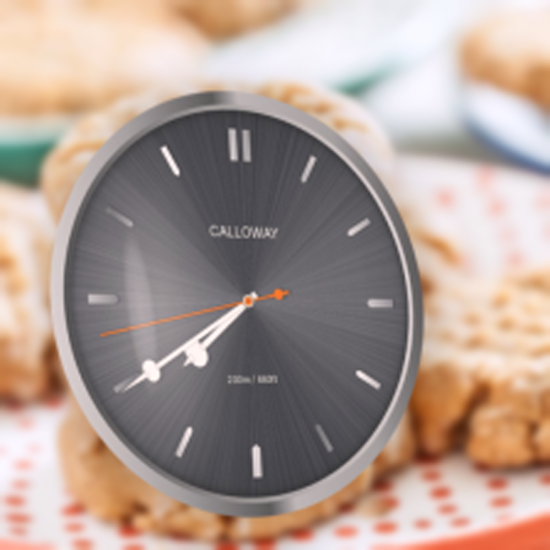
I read 7h39m43s
